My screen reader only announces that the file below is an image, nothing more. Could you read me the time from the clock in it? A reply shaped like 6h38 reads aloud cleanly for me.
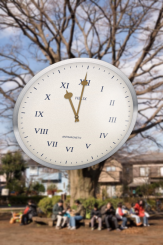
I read 11h00
